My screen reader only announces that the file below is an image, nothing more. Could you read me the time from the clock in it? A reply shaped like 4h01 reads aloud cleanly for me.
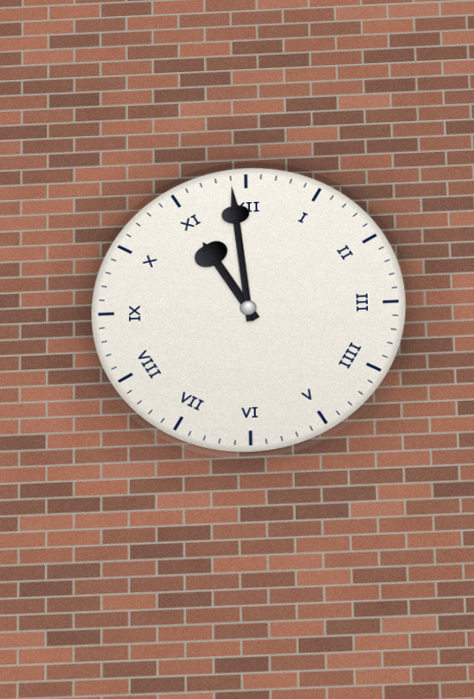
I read 10h59
